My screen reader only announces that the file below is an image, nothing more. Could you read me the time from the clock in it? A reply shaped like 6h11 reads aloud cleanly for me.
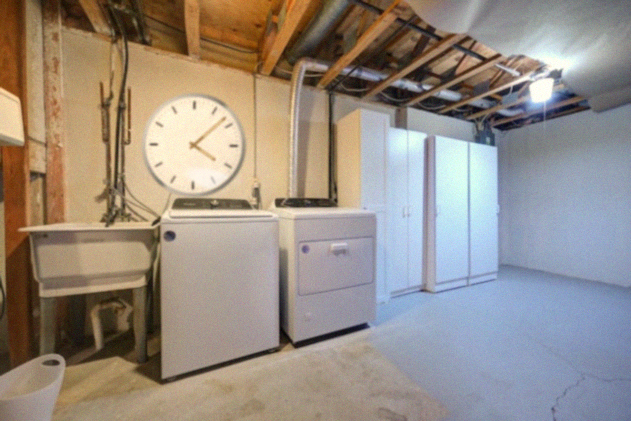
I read 4h08
